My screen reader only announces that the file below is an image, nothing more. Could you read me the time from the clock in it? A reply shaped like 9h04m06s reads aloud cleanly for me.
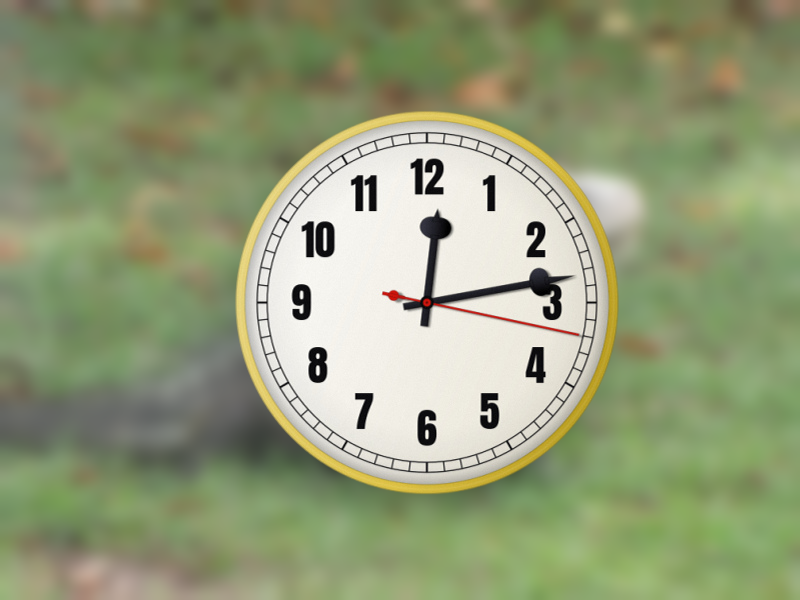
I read 12h13m17s
